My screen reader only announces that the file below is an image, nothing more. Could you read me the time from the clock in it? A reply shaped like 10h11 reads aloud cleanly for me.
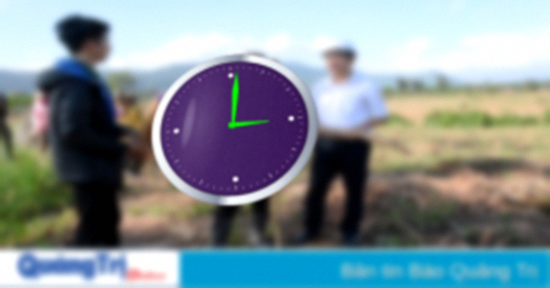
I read 3h01
